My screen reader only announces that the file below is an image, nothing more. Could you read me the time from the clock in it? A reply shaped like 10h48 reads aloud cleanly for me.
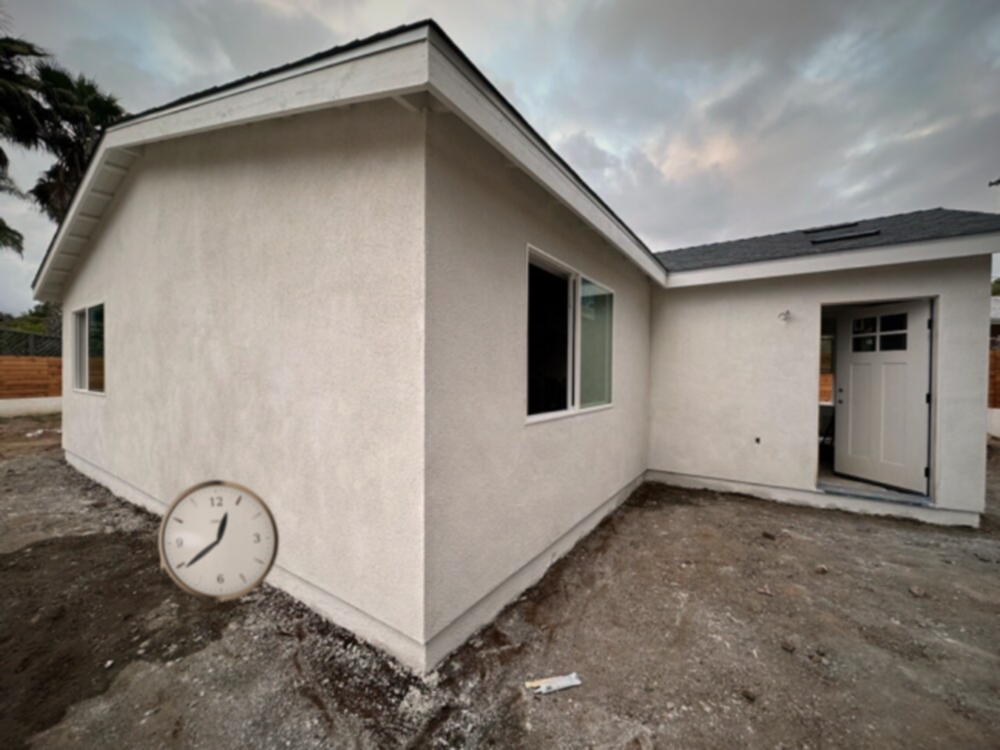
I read 12h39
